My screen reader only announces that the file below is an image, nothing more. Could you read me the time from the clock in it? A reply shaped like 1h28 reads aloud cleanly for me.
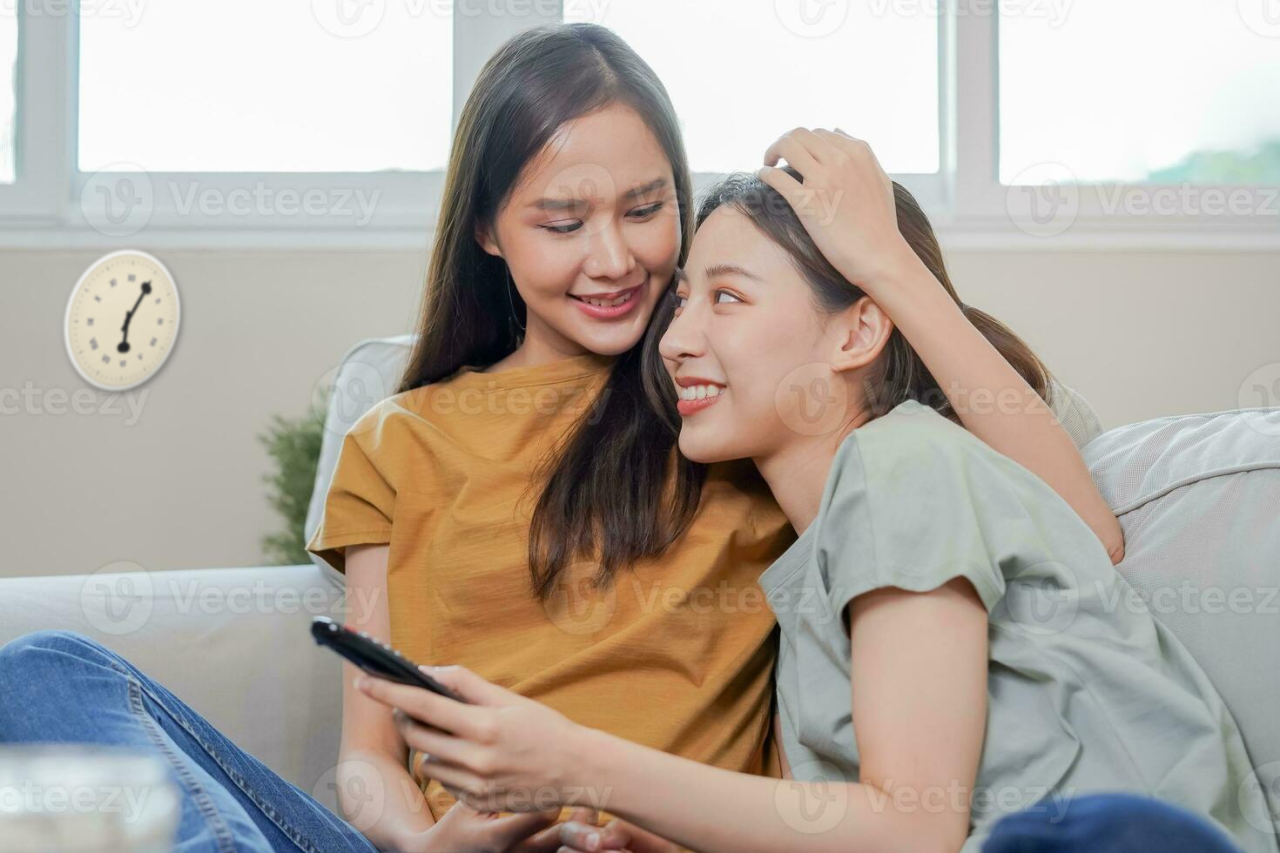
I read 6h05
